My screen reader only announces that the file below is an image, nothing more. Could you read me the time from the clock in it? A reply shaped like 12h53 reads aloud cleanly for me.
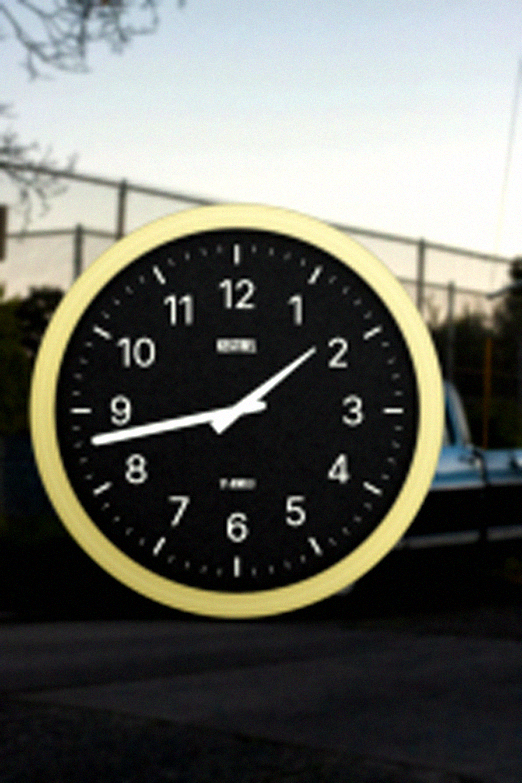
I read 1h43
